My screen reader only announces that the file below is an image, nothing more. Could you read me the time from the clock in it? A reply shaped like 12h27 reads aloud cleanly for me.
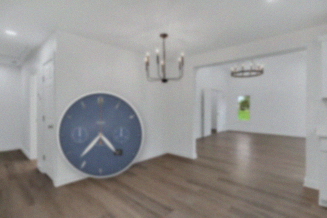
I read 4h37
